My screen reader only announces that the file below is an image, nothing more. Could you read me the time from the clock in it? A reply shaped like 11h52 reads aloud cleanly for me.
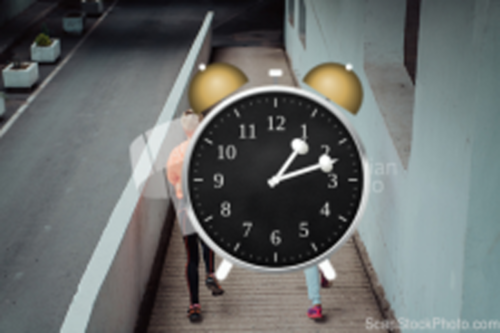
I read 1h12
